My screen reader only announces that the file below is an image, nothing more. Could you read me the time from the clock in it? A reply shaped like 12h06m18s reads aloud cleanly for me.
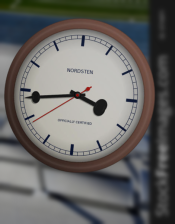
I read 3h43m39s
